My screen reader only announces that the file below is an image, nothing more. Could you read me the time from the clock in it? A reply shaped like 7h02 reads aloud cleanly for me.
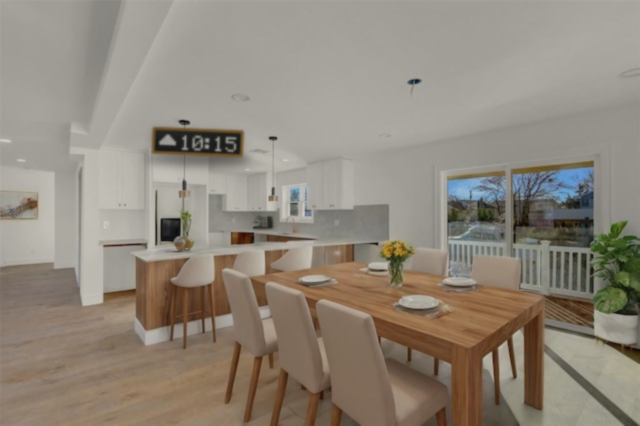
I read 10h15
